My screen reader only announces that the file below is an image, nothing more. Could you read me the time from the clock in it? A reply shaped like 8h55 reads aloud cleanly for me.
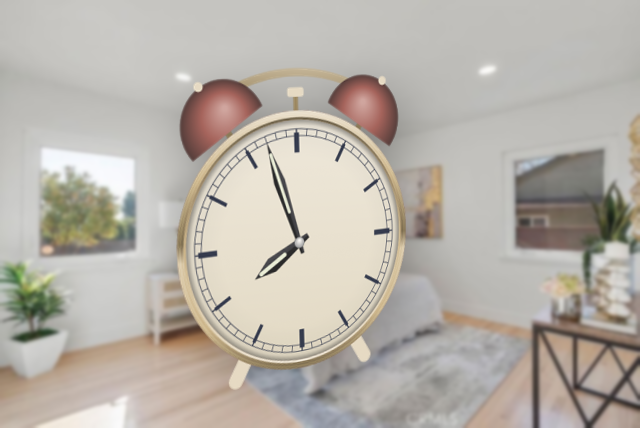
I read 7h57
